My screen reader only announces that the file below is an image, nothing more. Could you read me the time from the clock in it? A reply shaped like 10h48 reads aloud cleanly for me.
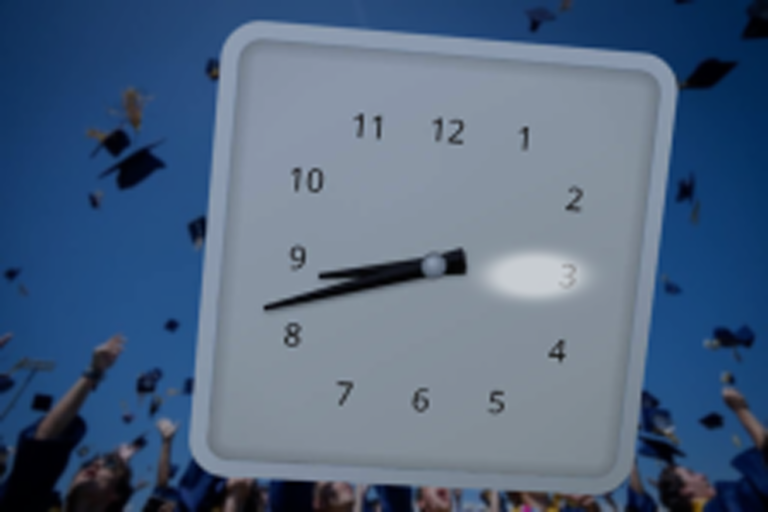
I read 8h42
